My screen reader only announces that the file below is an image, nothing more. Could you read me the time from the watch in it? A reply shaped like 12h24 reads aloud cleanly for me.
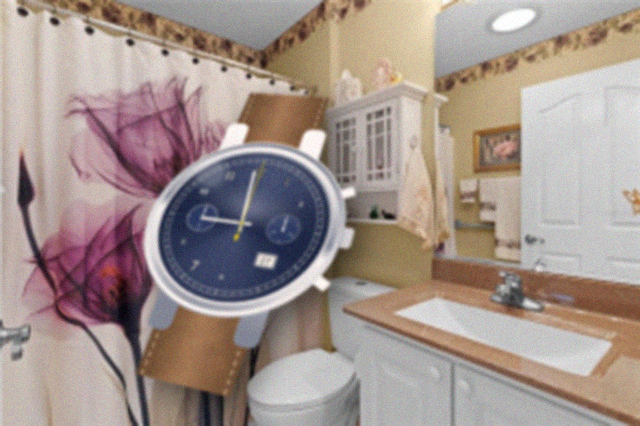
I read 8h59
